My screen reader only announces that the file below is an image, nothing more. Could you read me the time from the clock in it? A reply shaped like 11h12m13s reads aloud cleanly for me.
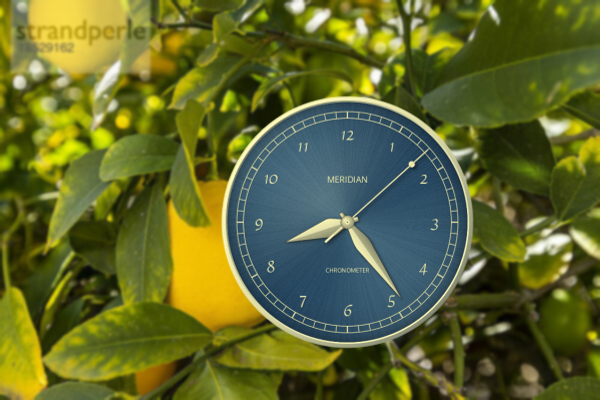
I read 8h24m08s
